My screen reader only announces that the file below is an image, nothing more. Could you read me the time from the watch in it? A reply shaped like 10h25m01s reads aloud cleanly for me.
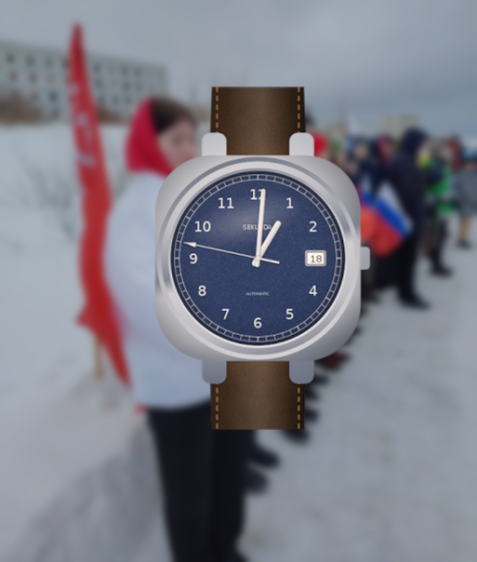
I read 1h00m47s
